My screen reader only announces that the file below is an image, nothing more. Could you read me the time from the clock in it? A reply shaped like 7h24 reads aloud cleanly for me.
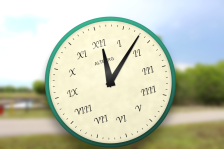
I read 12h08
